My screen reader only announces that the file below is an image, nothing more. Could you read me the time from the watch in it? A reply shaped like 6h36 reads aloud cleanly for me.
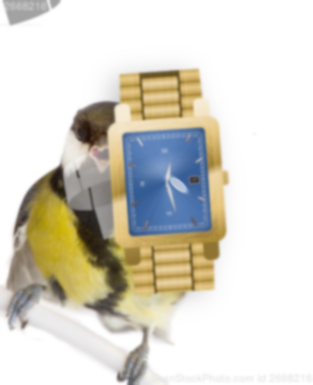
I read 12h28
